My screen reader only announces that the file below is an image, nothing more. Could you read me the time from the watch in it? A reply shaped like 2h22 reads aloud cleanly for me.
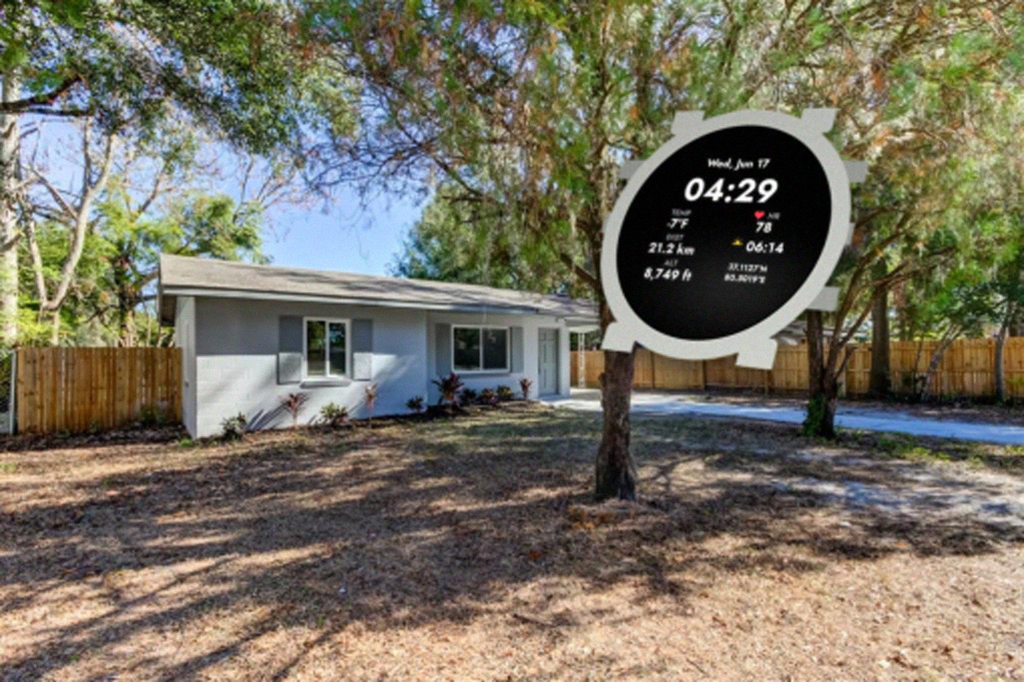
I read 4h29
